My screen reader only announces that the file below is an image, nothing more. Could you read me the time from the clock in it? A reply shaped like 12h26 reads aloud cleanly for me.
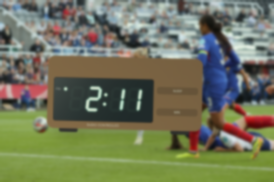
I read 2h11
